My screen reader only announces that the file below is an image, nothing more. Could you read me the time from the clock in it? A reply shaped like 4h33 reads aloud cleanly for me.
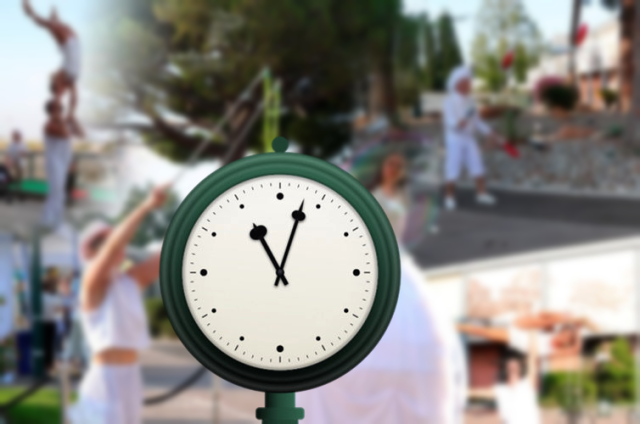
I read 11h03
